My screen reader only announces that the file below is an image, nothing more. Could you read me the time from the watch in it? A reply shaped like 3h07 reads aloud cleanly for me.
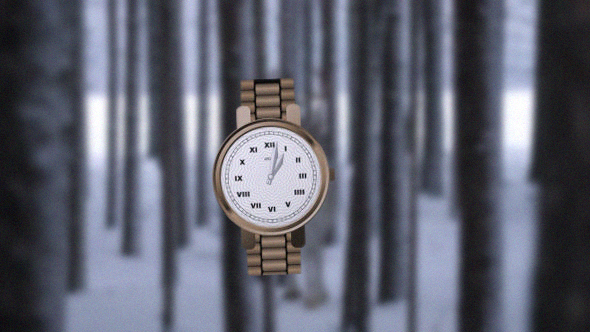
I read 1h02
